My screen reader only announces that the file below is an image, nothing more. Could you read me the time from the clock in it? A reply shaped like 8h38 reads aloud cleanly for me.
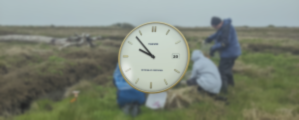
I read 9h53
